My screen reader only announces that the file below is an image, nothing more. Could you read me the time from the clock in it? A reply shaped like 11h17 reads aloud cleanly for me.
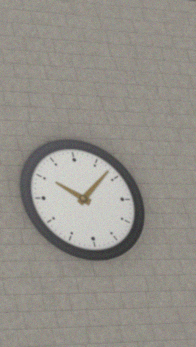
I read 10h08
